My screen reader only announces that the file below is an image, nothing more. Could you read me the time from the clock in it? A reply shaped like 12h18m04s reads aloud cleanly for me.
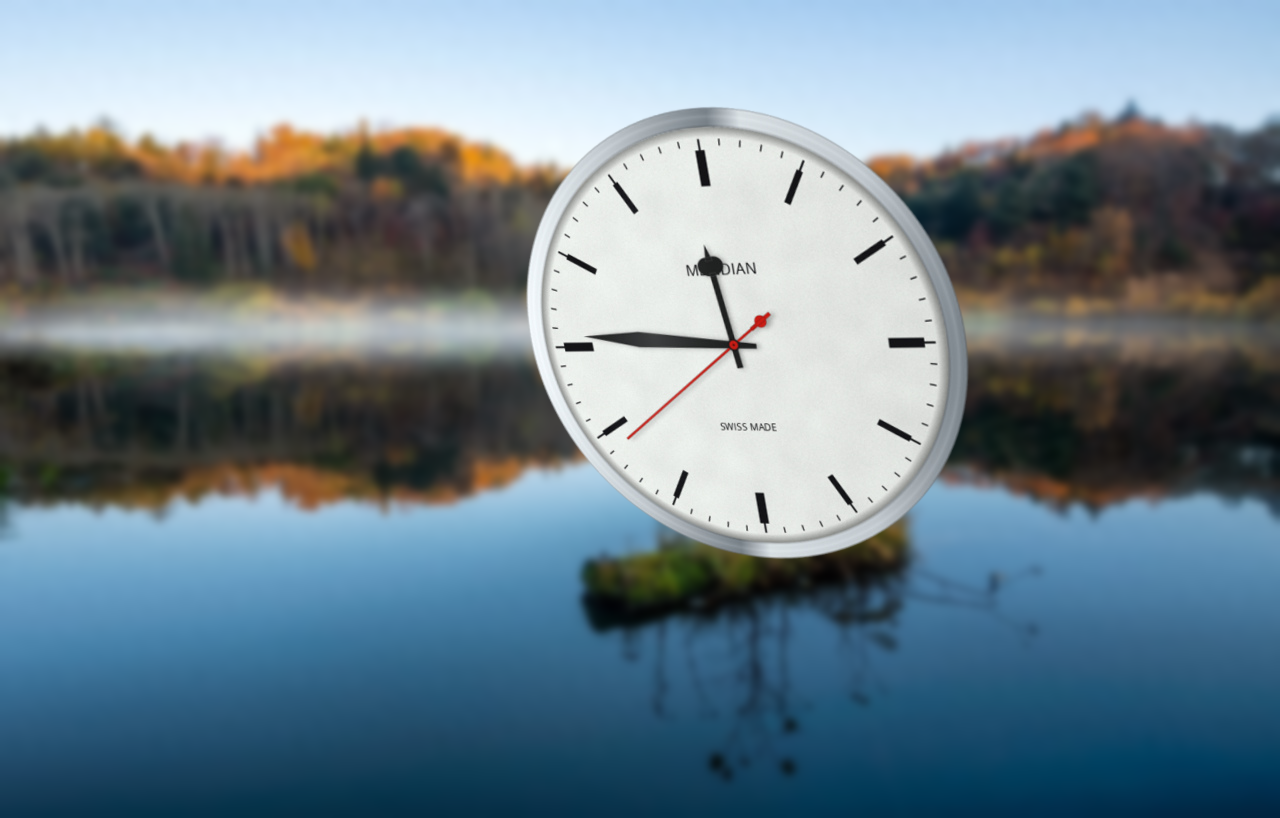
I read 11h45m39s
